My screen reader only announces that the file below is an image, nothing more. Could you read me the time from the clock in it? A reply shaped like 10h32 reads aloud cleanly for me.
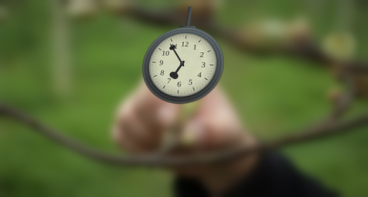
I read 6h54
